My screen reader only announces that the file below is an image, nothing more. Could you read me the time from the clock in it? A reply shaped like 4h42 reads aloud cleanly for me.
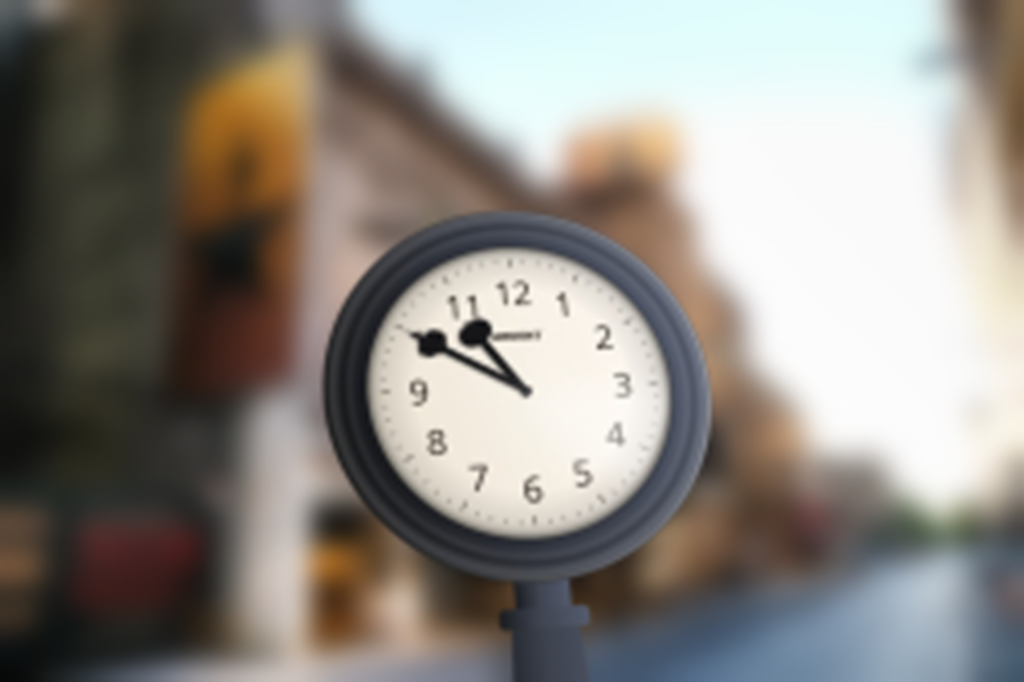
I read 10h50
